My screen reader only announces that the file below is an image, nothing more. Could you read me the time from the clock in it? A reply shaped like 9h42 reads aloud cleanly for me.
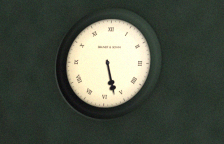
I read 5h27
